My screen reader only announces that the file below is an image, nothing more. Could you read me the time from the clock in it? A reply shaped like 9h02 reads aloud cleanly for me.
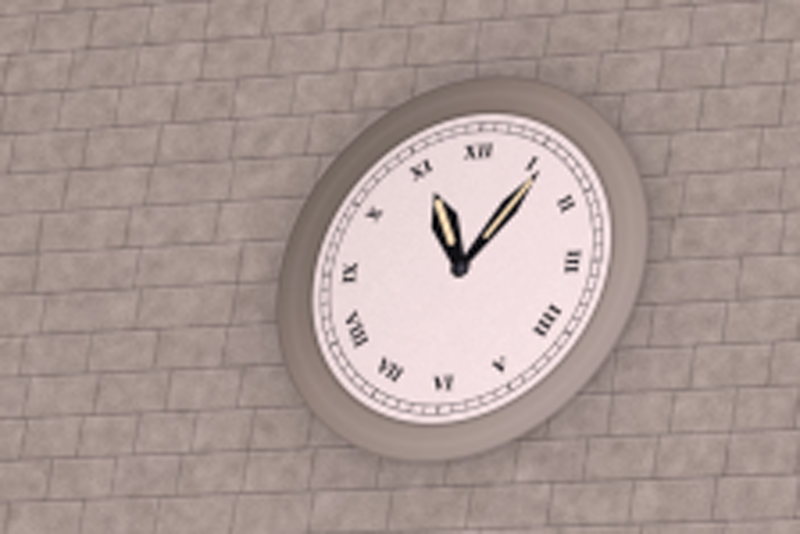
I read 11h06
